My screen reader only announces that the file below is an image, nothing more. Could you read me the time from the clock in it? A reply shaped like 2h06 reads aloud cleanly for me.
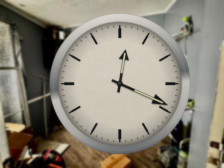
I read 12h19
